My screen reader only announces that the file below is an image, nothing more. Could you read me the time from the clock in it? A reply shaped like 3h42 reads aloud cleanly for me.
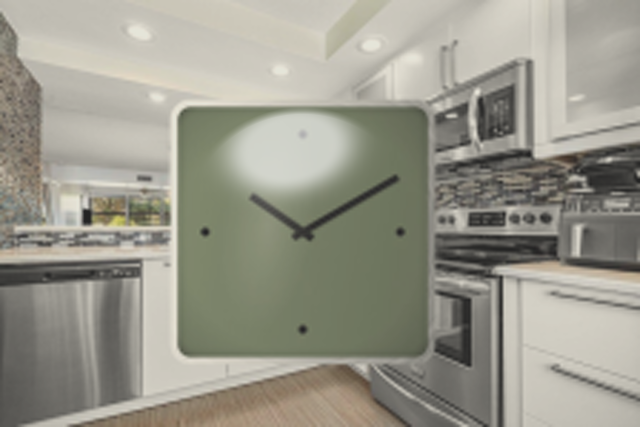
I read 10h10
